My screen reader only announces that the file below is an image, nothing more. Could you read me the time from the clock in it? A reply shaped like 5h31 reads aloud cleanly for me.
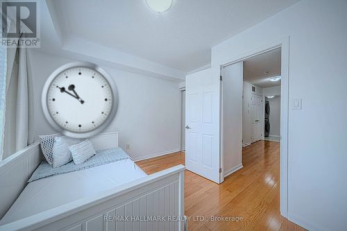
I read 10h50
